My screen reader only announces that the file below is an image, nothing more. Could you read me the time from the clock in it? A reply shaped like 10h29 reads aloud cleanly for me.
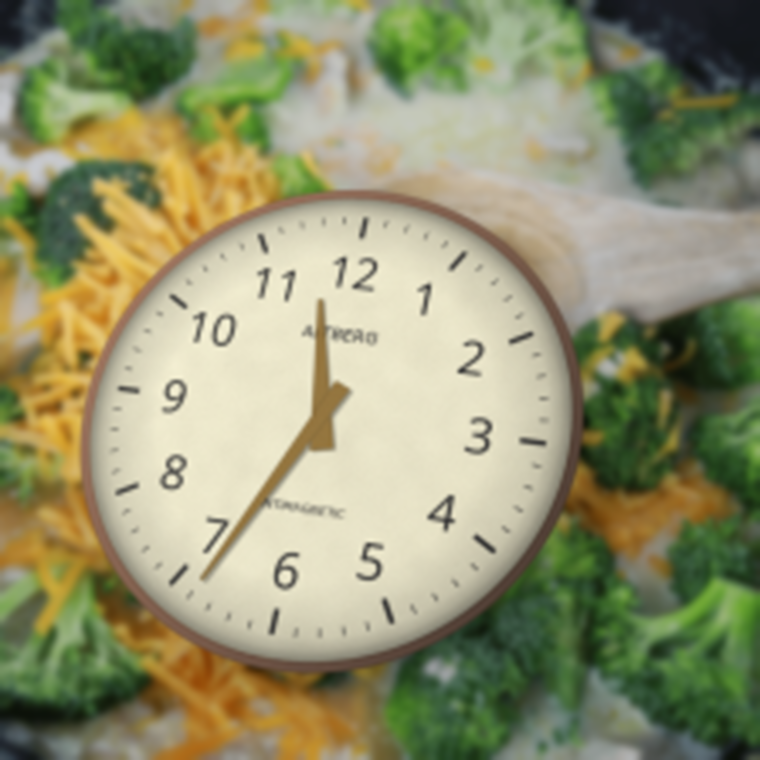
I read 11h34
